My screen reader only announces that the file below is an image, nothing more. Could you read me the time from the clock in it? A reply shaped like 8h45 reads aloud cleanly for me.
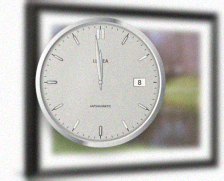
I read 11h59
